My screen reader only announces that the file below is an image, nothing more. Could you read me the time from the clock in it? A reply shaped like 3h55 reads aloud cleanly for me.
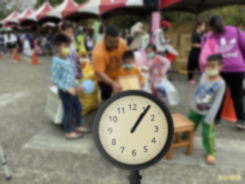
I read 1h06
